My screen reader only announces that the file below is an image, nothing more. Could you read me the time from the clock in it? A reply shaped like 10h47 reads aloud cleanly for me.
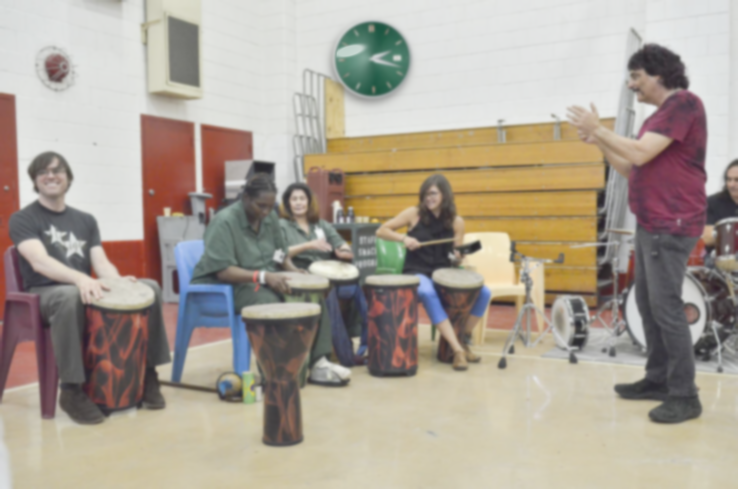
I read 2h18
